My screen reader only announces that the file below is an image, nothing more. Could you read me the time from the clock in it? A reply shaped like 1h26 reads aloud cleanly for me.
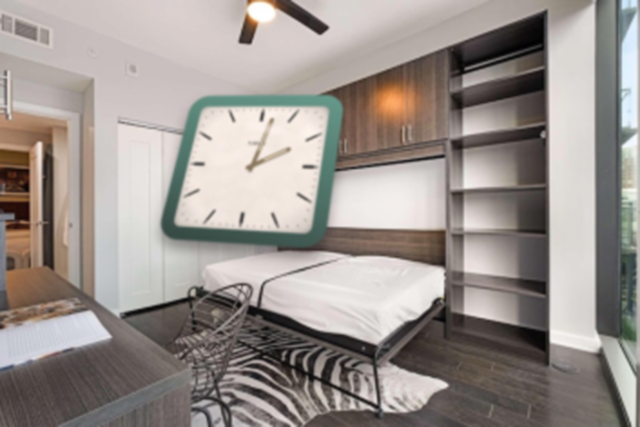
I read 2h02
